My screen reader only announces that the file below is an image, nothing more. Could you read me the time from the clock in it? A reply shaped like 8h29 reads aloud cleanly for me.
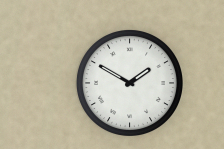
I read 1h50
